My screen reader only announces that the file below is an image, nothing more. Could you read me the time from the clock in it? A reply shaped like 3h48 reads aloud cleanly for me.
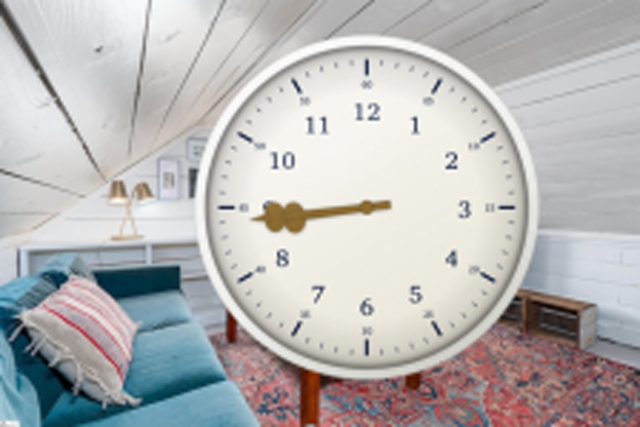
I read 8h44
